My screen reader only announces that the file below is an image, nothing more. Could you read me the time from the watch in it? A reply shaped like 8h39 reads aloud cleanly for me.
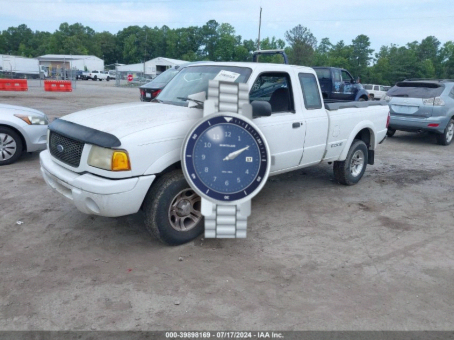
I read 2h10
